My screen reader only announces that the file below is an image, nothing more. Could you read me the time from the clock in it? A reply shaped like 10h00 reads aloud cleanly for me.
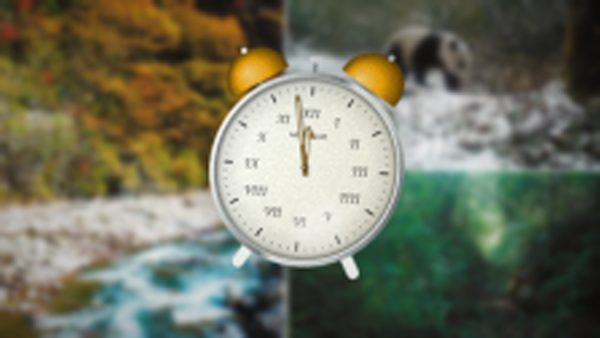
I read 11h58
